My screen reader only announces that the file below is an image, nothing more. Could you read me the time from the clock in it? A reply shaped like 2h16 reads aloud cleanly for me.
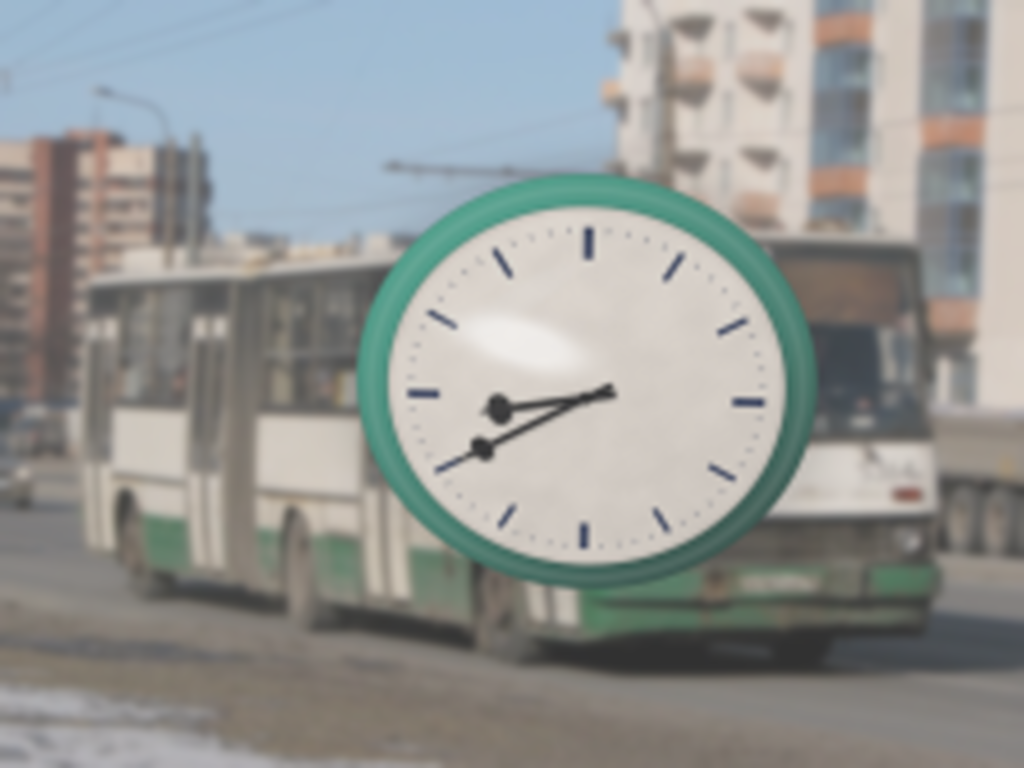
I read 8h40
